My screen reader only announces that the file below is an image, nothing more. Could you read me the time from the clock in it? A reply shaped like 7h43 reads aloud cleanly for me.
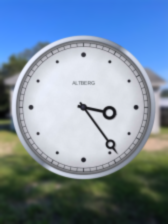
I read 3h24
